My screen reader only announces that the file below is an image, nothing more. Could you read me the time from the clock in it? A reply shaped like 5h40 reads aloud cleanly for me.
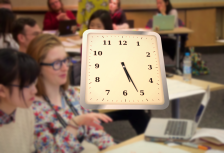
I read 5h26
